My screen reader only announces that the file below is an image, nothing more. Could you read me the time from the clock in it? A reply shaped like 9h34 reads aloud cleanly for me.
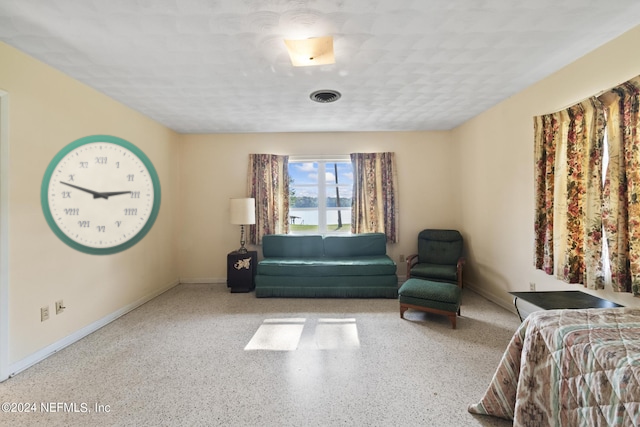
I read 2h48
